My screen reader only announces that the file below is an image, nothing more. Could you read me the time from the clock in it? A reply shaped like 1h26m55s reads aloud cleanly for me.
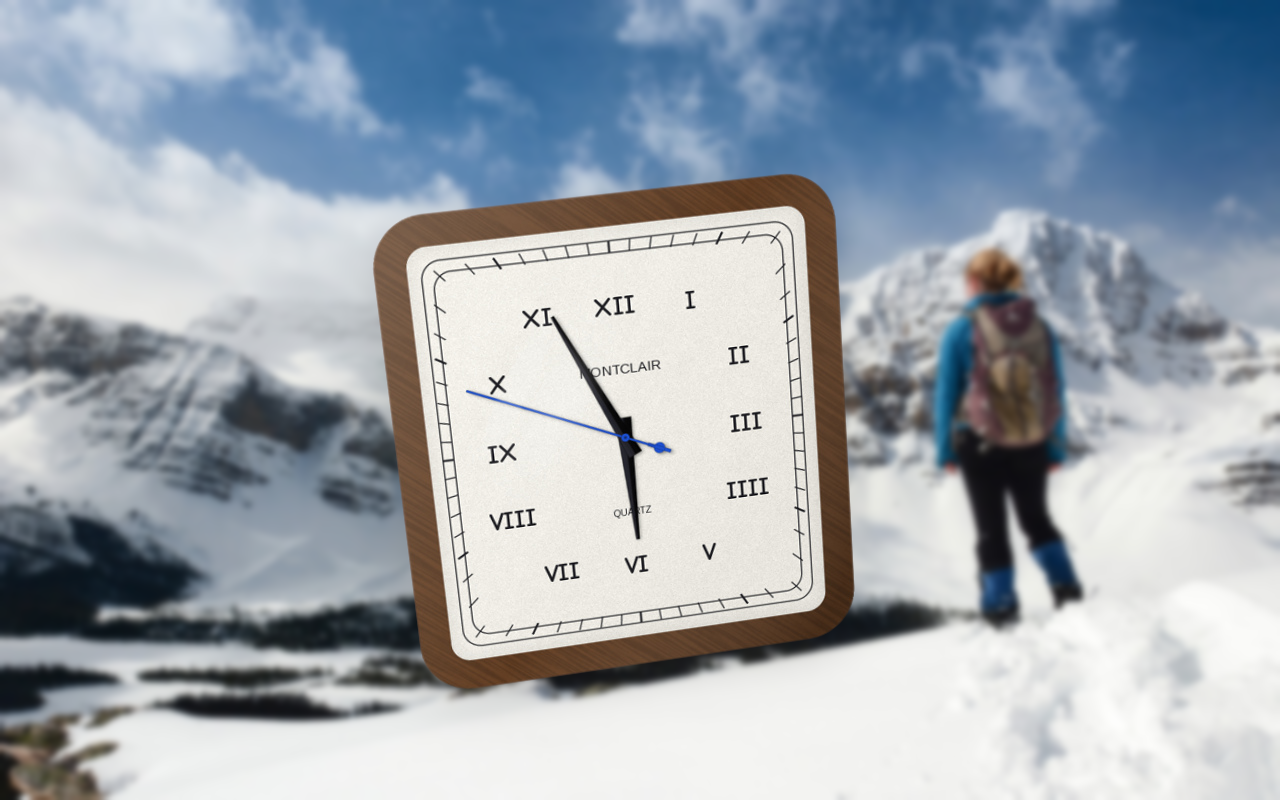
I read 5h55m49s
